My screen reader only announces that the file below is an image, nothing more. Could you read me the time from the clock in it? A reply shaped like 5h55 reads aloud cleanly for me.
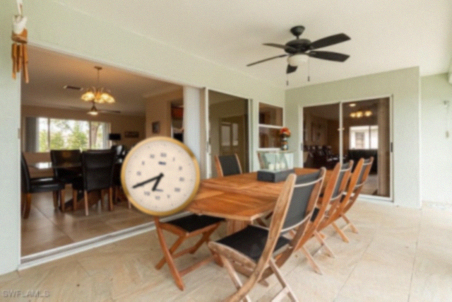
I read 6h40
